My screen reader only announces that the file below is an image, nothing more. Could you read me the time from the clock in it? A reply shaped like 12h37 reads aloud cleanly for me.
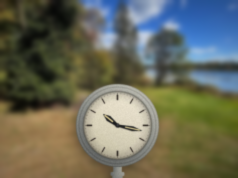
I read 10h17
